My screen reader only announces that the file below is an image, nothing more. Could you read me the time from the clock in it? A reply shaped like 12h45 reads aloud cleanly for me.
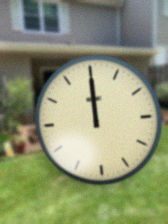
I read 12h00
